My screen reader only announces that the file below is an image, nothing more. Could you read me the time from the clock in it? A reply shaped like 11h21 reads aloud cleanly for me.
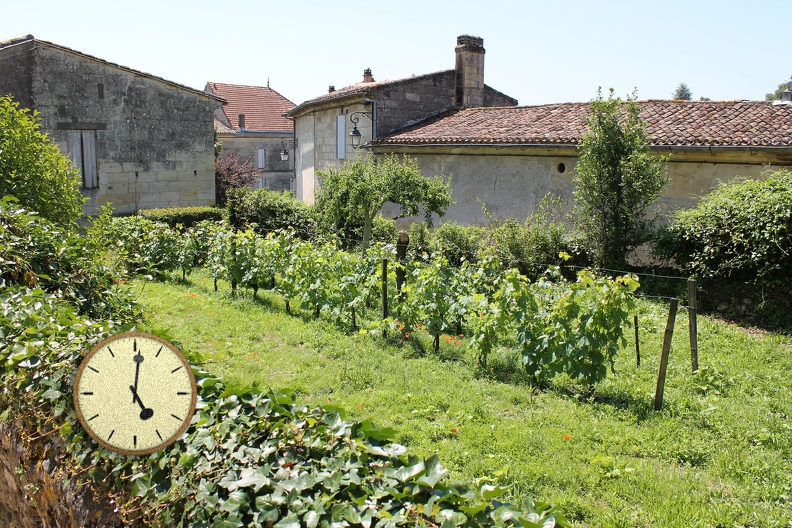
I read 5h01
